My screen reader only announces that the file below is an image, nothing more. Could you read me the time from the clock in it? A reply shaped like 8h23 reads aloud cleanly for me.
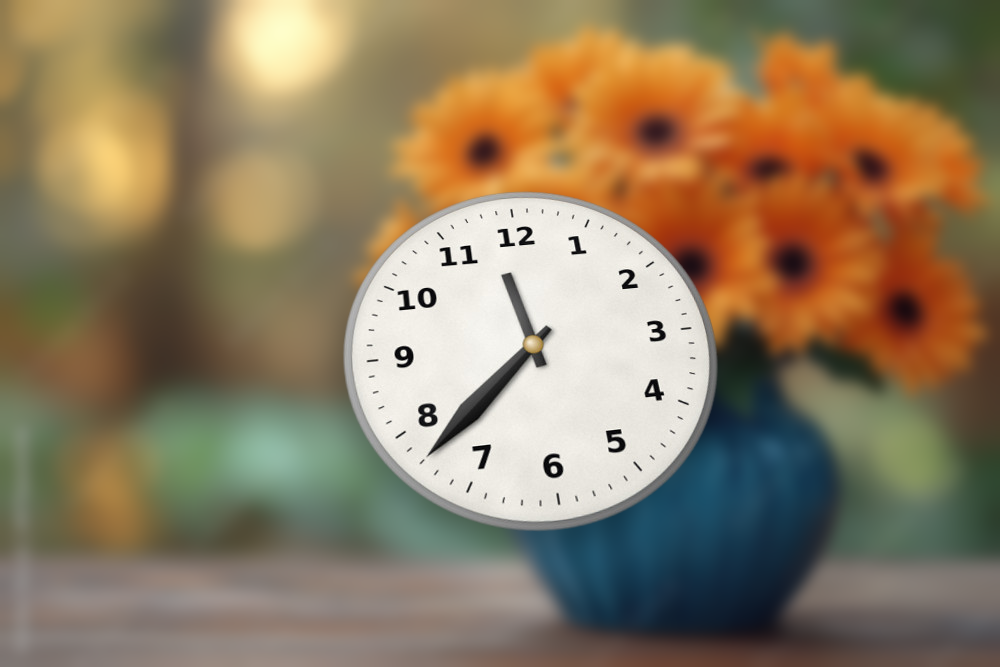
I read 11h38
